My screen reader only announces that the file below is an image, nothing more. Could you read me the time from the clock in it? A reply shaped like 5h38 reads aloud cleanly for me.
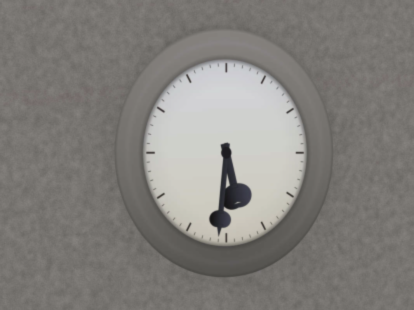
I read 5h31
